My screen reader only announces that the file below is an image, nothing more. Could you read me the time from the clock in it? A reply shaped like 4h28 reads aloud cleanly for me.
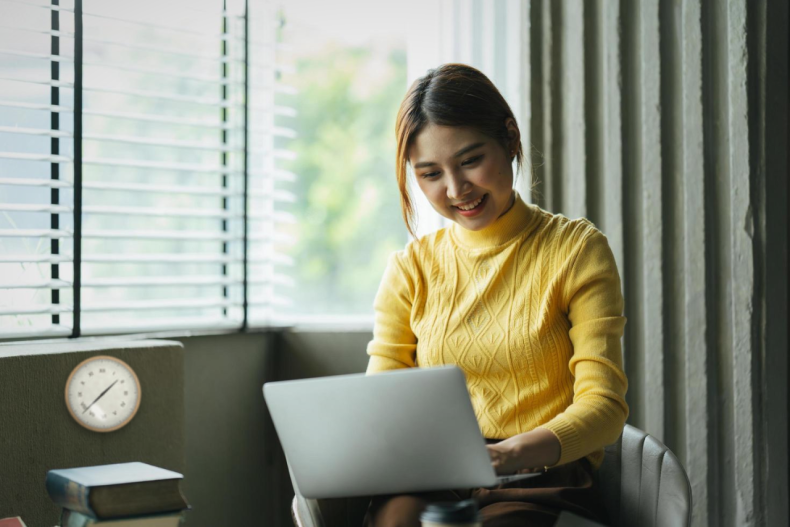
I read 1h38
